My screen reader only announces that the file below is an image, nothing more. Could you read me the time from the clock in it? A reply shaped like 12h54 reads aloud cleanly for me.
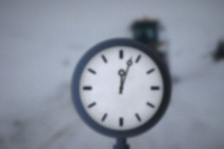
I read 12h03
